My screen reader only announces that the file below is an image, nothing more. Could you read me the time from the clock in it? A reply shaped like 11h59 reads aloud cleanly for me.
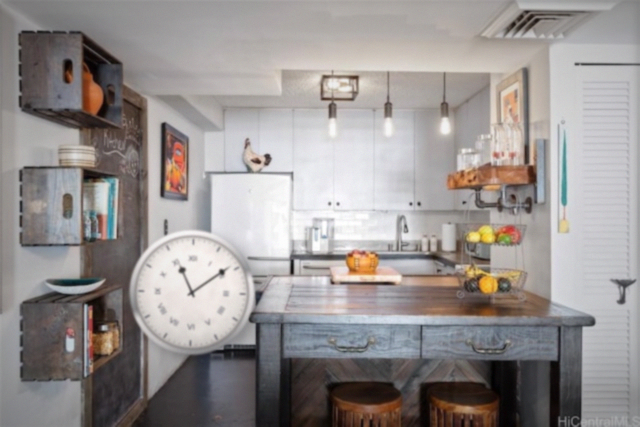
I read 11h09
